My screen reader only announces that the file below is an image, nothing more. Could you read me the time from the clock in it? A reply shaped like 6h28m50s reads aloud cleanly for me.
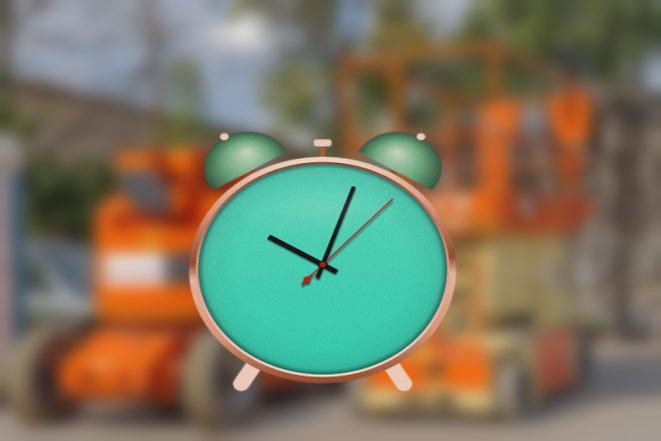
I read 10h03m07s
